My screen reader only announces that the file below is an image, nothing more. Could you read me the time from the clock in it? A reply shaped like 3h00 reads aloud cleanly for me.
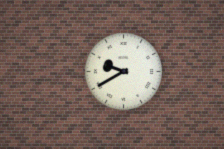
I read 9h40
